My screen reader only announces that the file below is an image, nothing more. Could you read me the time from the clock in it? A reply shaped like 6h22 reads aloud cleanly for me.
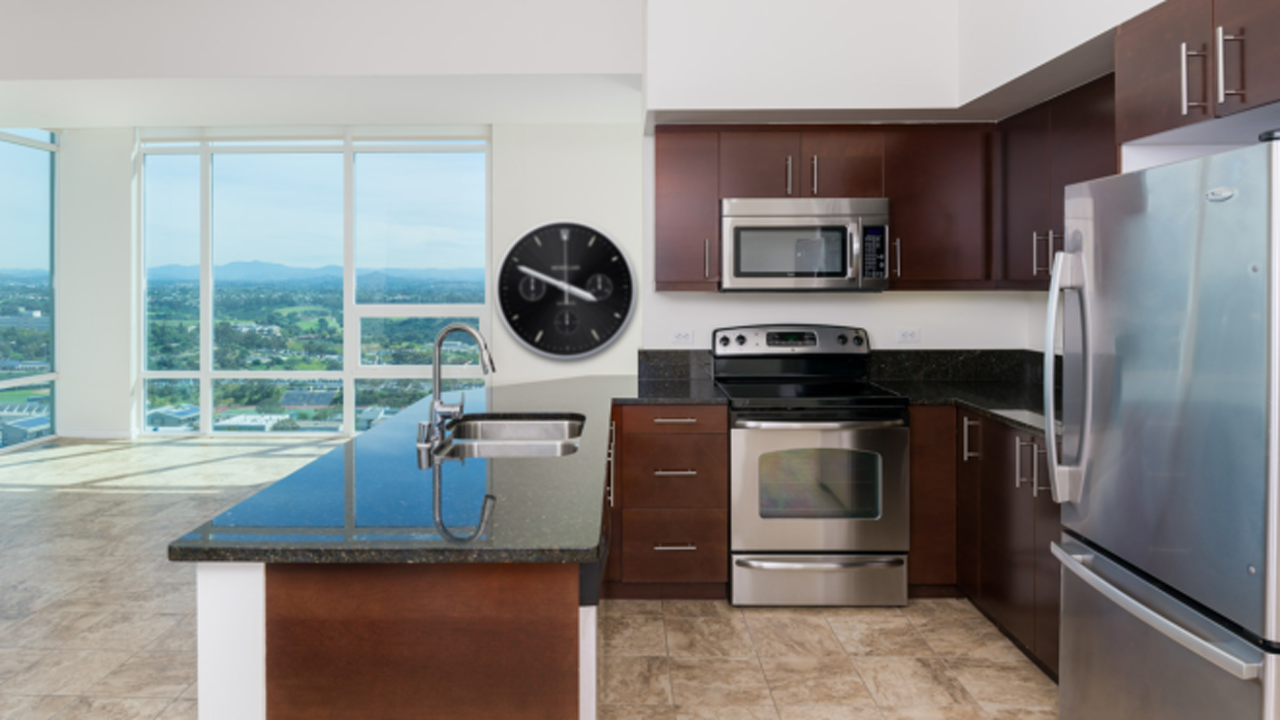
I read 3h49
